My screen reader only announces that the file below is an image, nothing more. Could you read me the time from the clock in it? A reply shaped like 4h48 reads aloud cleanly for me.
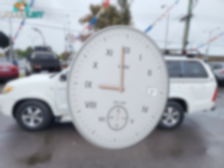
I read 8h59
